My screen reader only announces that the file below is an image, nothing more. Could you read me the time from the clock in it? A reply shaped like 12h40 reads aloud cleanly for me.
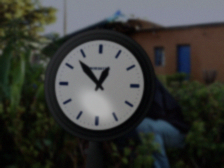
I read 12h53
